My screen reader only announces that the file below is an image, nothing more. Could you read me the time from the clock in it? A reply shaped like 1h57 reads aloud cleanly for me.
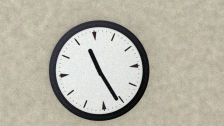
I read 11h26
